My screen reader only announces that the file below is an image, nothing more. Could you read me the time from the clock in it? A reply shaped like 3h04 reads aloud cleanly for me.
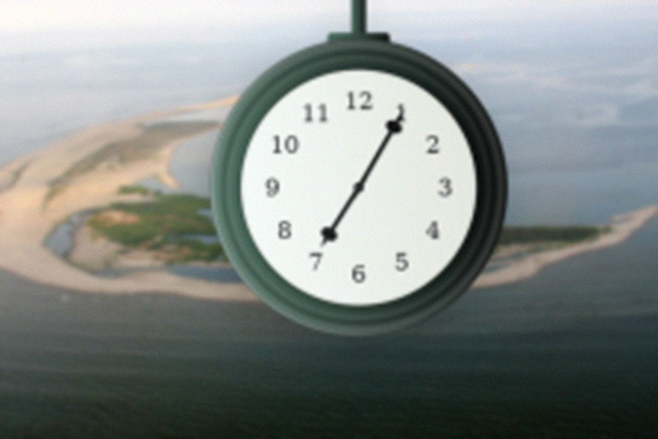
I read 7h05
